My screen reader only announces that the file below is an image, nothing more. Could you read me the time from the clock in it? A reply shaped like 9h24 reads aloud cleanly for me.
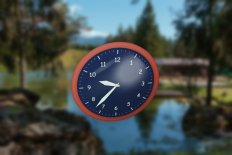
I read 9h37
